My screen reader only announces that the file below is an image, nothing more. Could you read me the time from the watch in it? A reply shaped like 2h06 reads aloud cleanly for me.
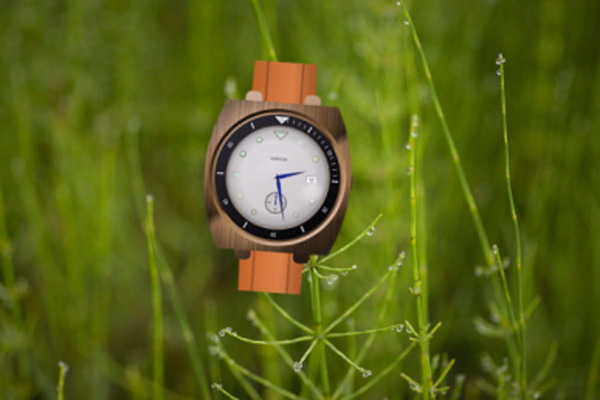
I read 2h28
